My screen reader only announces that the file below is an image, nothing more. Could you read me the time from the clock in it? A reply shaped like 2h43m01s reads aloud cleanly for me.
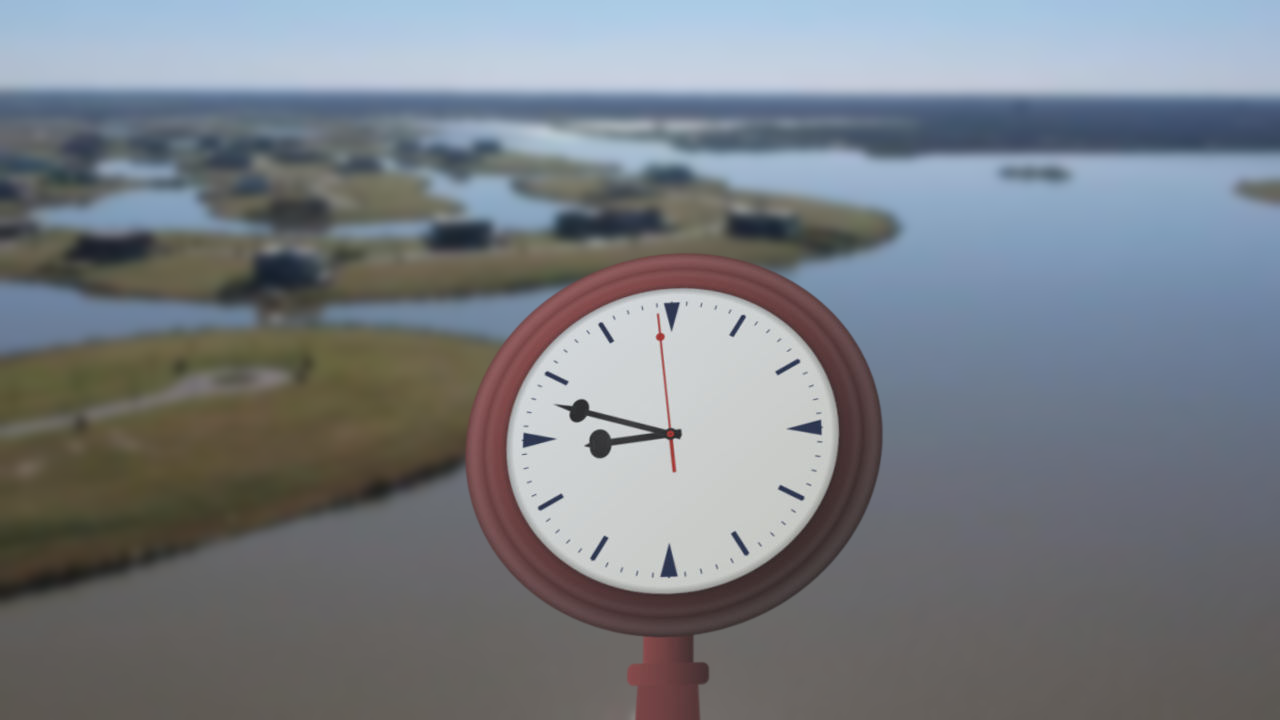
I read 8h47m59s
